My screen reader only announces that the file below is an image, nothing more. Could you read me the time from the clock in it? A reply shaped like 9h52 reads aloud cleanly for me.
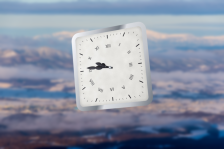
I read 9h46
